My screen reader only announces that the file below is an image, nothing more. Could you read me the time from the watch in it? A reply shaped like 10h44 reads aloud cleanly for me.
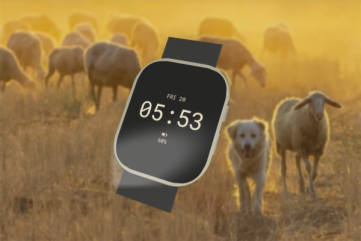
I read 5h53
